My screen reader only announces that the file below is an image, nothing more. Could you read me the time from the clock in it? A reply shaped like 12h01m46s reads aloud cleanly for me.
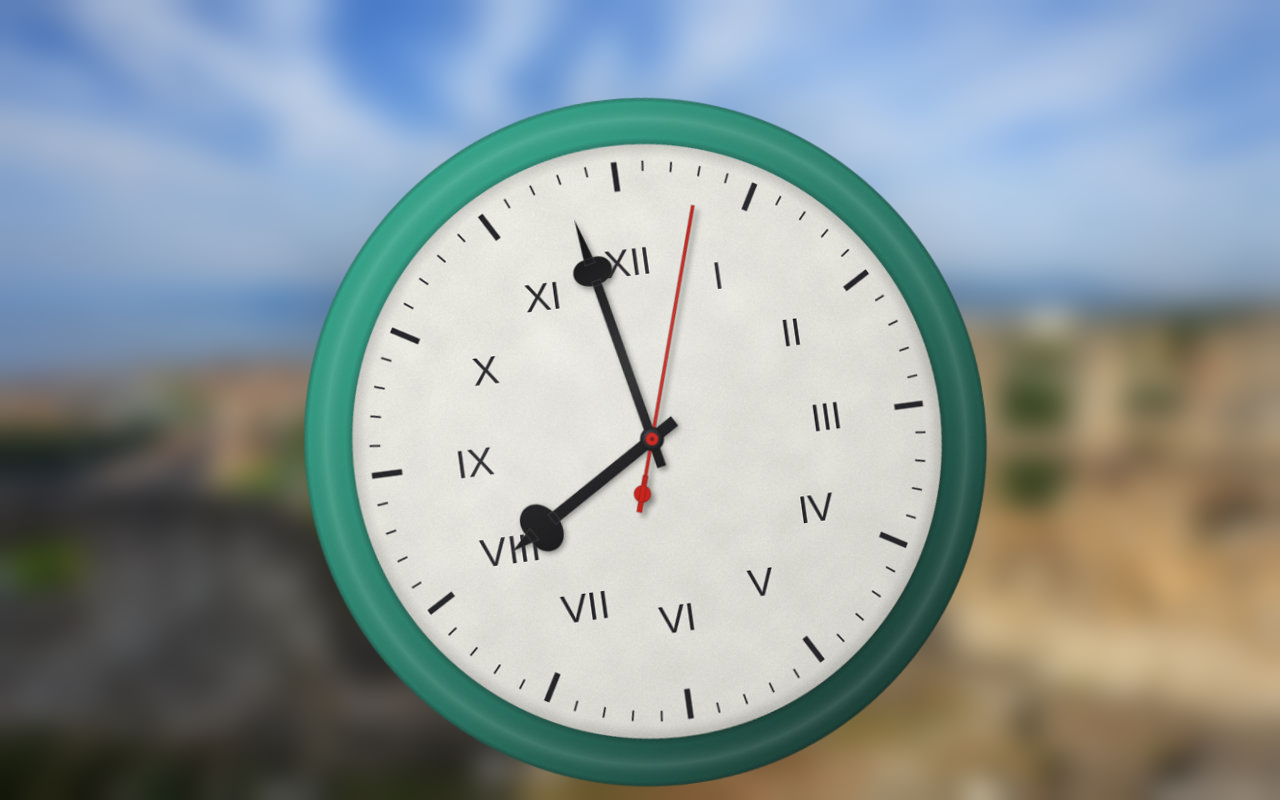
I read 7h58m03s
